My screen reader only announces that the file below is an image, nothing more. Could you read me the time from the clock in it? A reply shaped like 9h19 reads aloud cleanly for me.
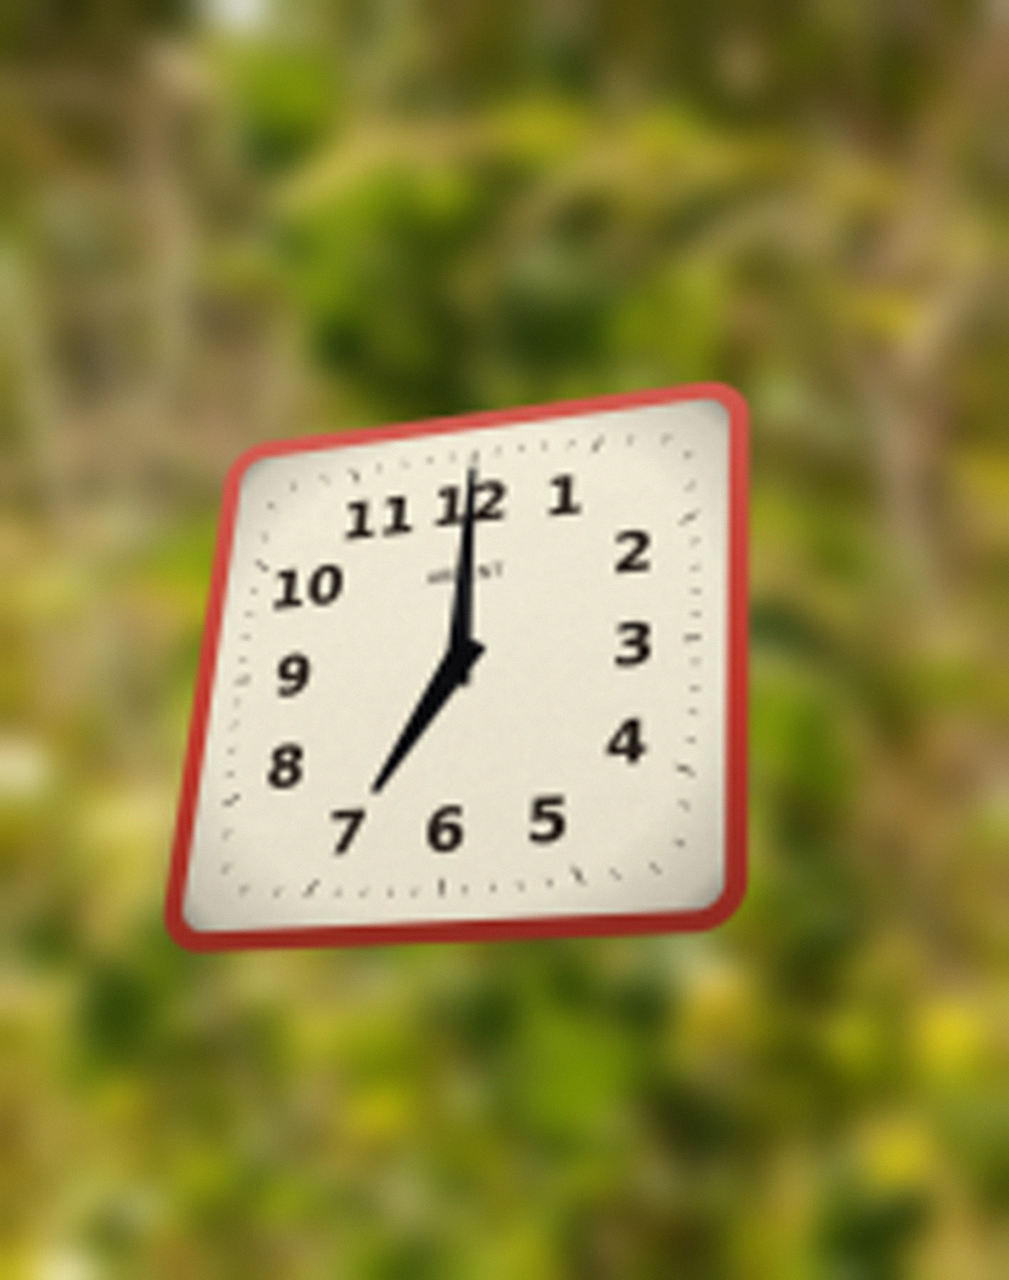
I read 7h00
